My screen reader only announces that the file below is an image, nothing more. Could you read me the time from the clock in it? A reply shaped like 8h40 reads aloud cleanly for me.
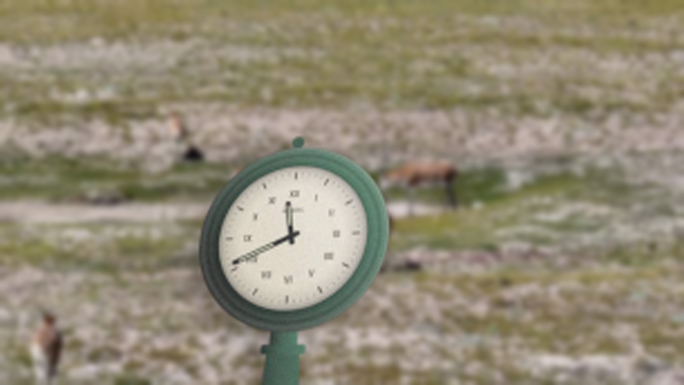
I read 11h41
